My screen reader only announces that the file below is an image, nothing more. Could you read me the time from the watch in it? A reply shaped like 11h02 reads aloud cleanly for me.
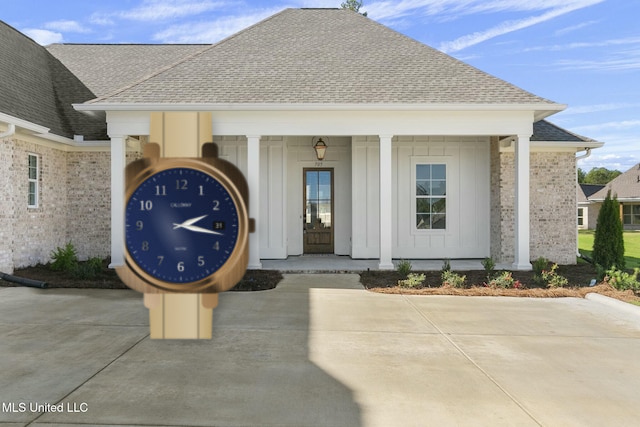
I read 2h17
